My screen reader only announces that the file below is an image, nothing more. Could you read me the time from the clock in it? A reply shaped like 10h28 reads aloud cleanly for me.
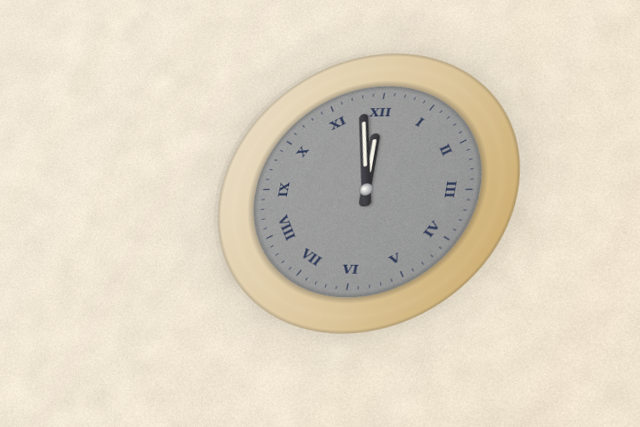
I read 11h58
